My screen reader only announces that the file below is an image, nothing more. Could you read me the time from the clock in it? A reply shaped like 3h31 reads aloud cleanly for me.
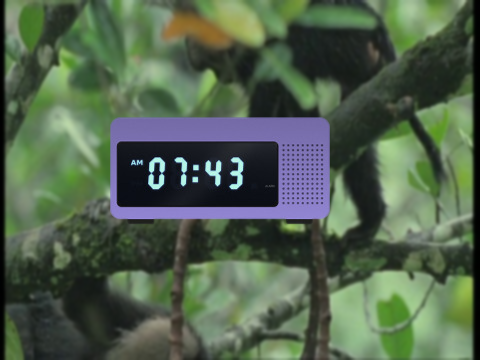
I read 7h43
